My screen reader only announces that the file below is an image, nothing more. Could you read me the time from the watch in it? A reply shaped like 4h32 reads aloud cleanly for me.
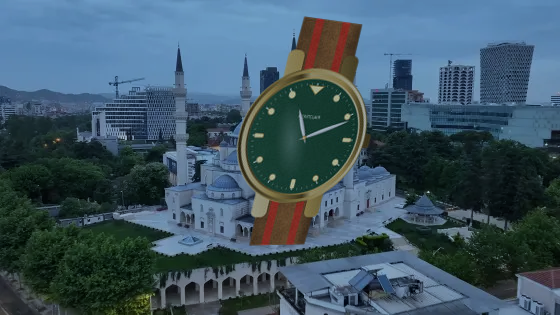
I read 11h11
